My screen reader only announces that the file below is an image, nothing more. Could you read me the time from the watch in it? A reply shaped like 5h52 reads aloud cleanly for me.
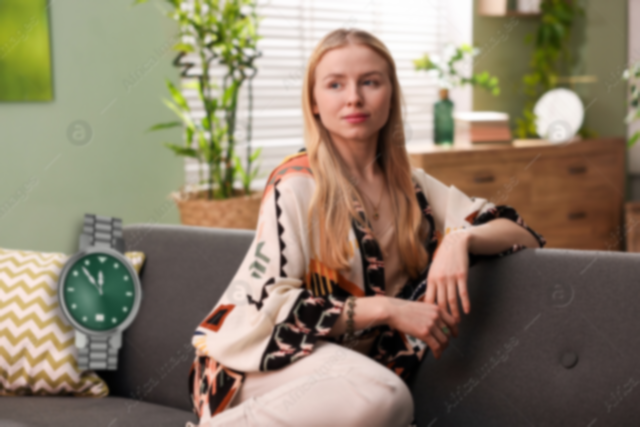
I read 11h53
